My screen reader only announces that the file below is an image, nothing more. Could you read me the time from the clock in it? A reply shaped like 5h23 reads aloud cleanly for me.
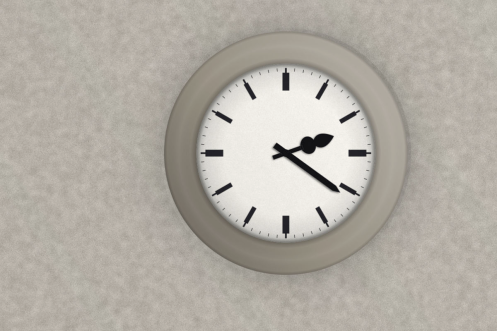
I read 2h21
